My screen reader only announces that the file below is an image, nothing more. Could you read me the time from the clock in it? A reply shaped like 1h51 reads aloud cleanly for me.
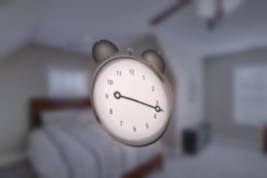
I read 9h17
